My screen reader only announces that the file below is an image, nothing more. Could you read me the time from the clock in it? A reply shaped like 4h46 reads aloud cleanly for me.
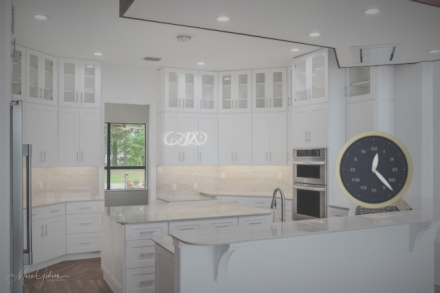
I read 12h23
